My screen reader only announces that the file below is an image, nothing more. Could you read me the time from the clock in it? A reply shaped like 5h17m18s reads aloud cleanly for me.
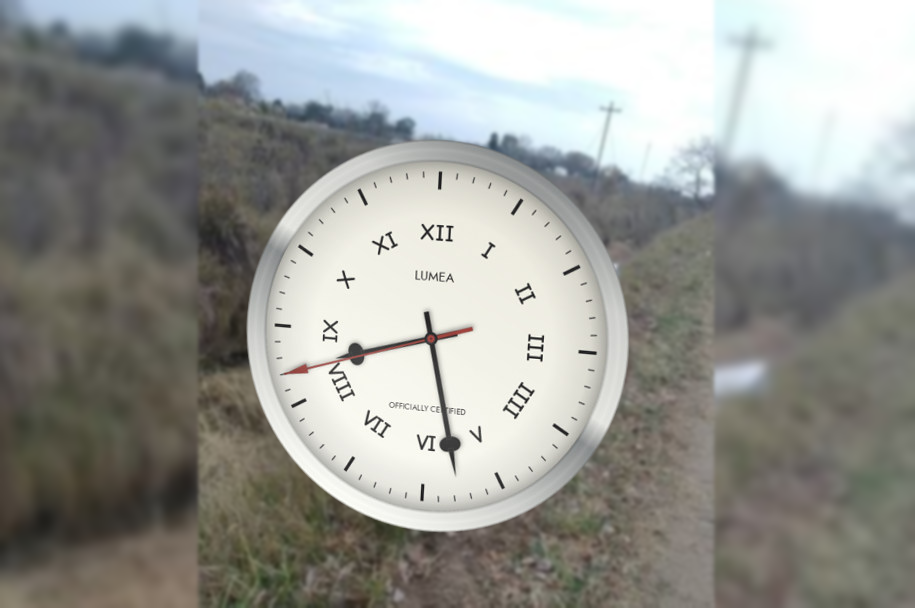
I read 8h27m42s
